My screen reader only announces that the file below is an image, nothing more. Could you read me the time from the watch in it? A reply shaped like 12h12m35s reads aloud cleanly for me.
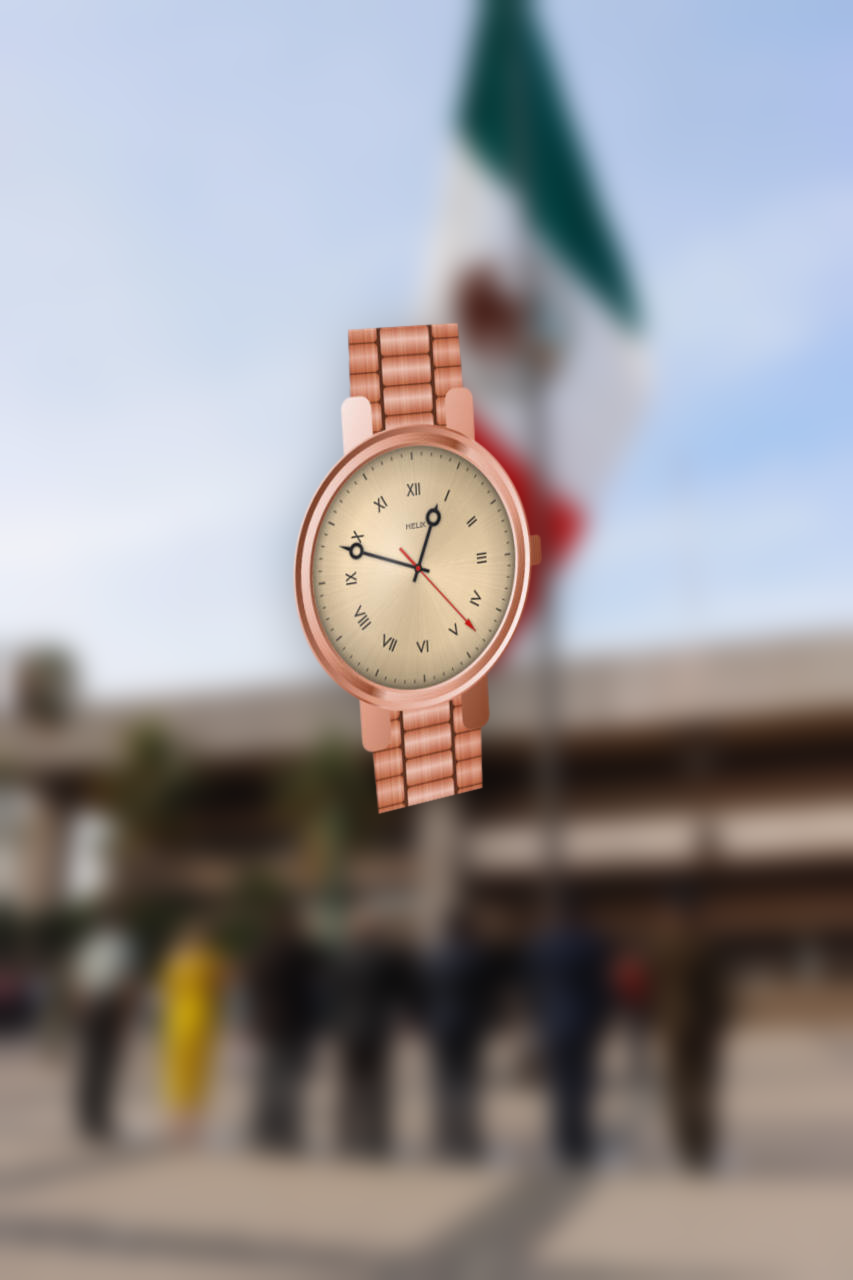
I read 12h48m23s
